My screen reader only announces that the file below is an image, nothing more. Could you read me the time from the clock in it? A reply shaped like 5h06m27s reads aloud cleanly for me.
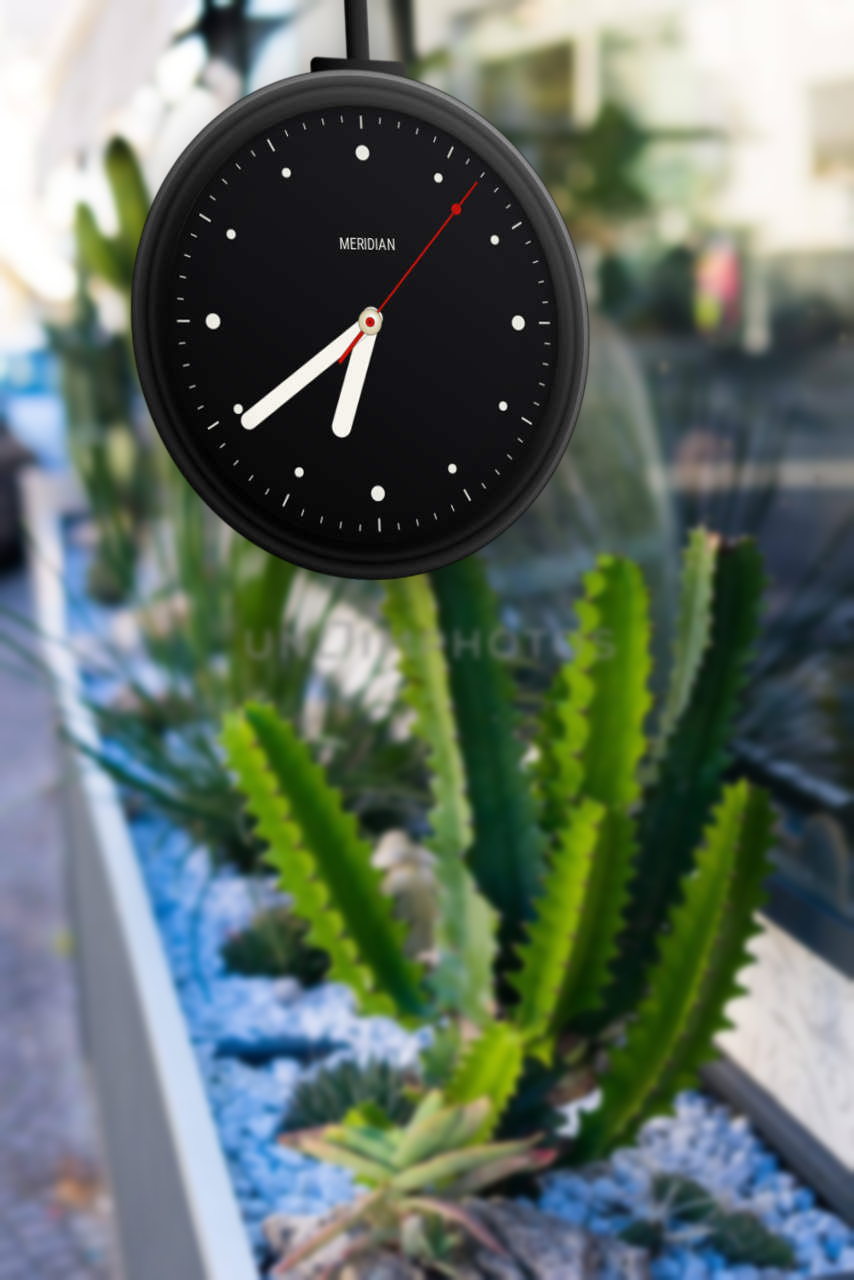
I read 6h39m07s
